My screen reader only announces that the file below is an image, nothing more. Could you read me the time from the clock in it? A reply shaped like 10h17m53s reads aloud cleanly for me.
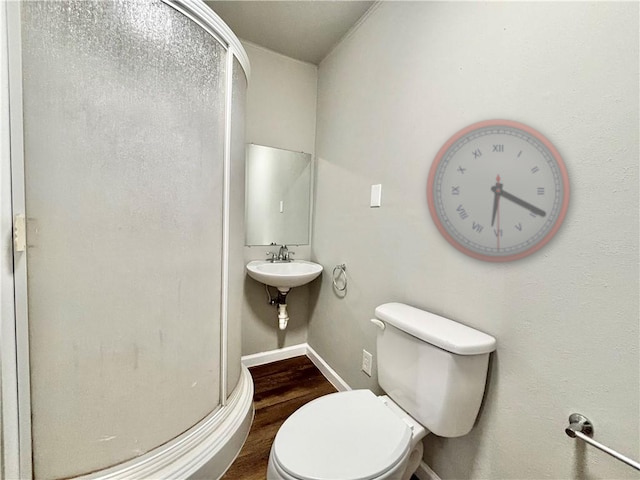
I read 6h19m30s
